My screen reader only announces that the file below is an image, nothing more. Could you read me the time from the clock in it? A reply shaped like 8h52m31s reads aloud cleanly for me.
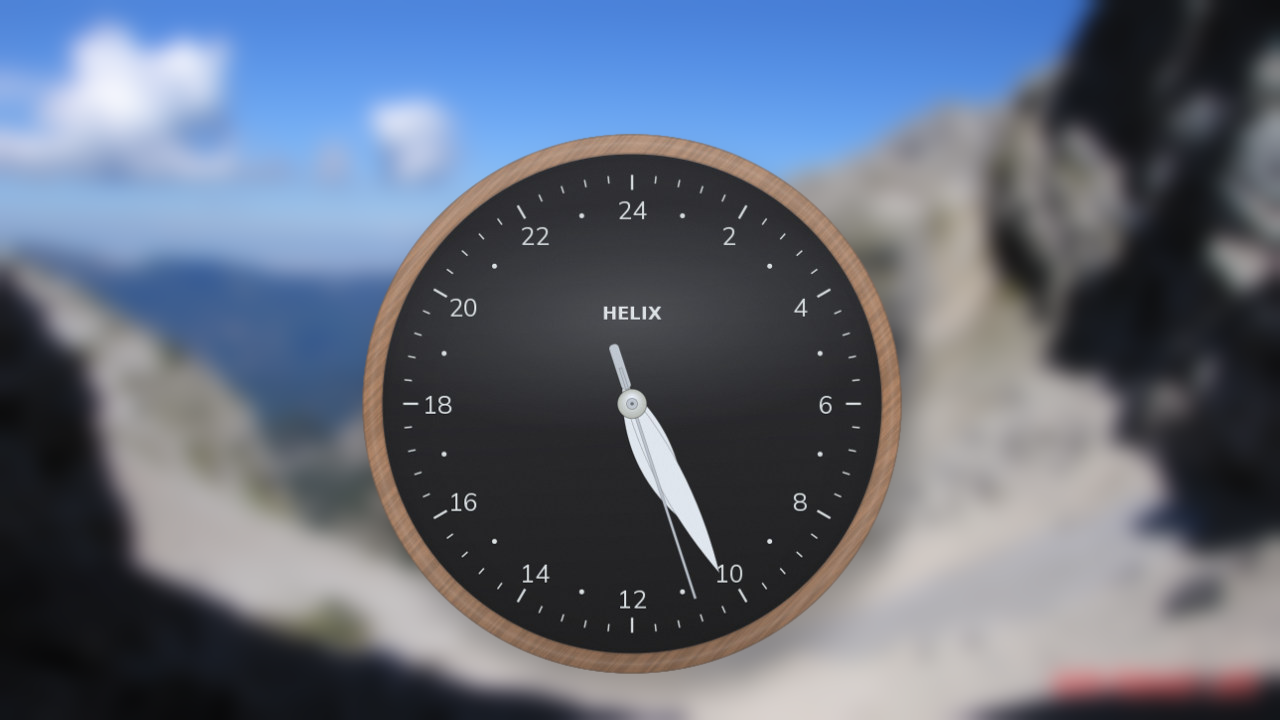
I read 10h25m27s
